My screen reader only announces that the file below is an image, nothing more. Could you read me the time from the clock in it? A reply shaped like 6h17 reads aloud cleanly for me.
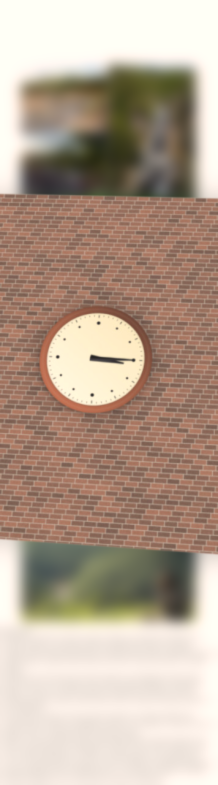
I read 3h15
